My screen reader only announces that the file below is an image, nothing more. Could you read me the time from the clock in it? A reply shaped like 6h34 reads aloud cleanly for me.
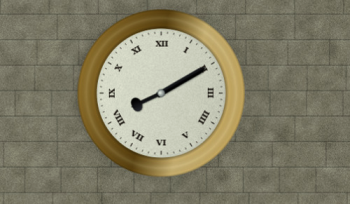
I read 8h10
